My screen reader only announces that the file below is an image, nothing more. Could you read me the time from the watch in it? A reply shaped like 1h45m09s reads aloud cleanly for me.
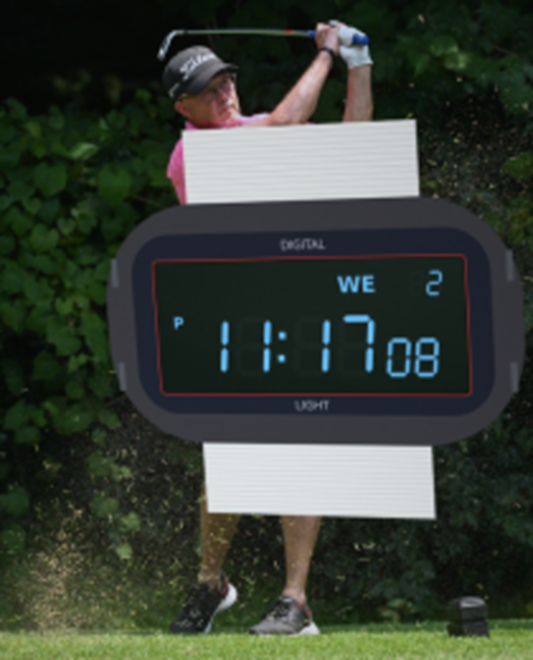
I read 11h17m08s
